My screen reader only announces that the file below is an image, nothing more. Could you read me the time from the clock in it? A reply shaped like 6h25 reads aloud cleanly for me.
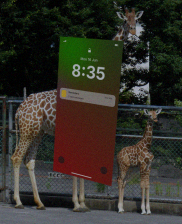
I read 8h35
